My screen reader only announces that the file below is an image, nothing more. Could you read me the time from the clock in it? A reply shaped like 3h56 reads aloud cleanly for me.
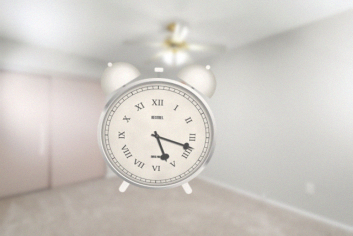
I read 5h18
